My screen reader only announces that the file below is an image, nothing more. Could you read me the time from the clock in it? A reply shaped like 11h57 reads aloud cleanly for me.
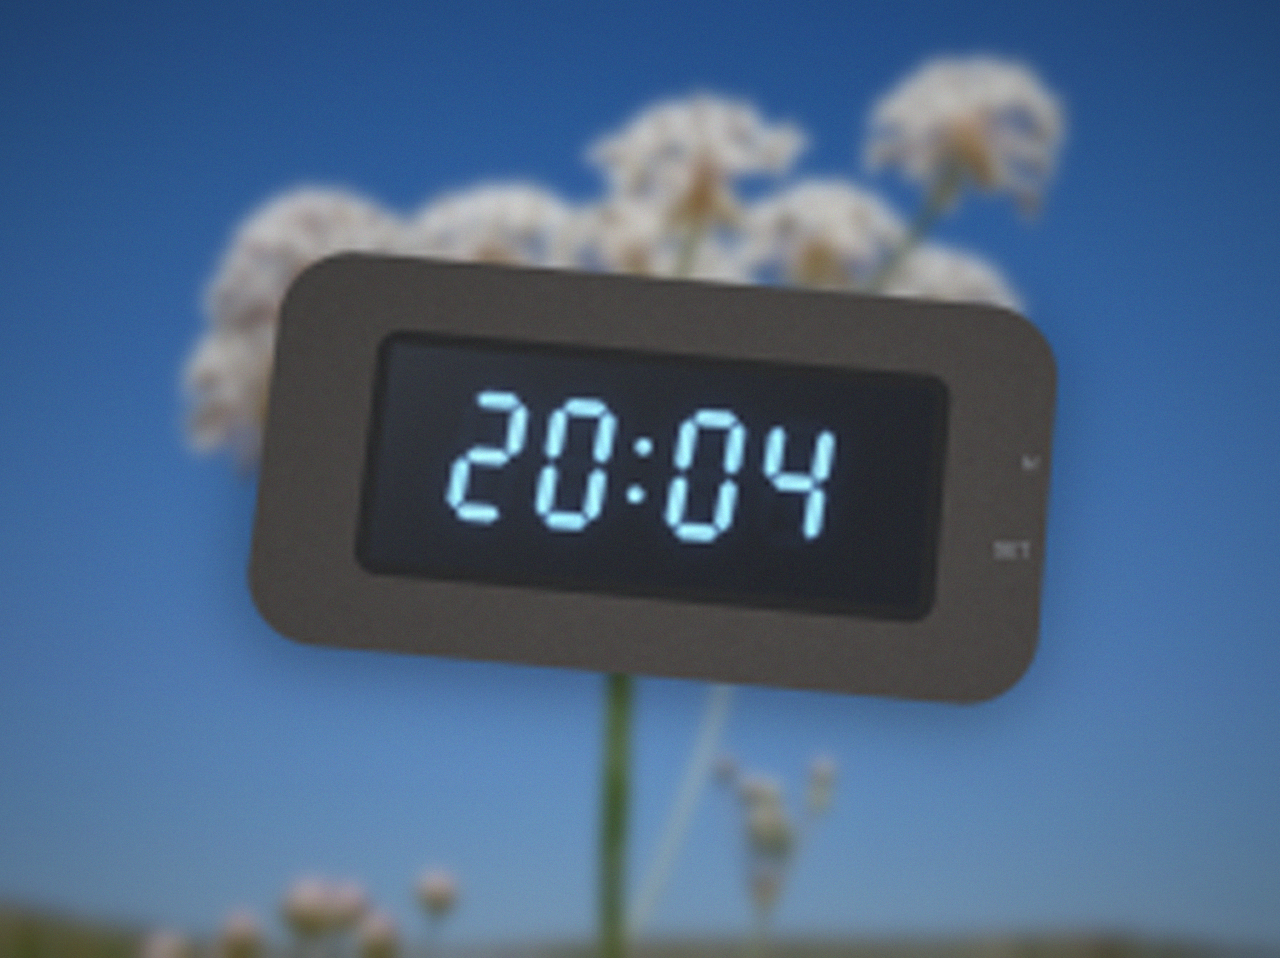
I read 20h04
